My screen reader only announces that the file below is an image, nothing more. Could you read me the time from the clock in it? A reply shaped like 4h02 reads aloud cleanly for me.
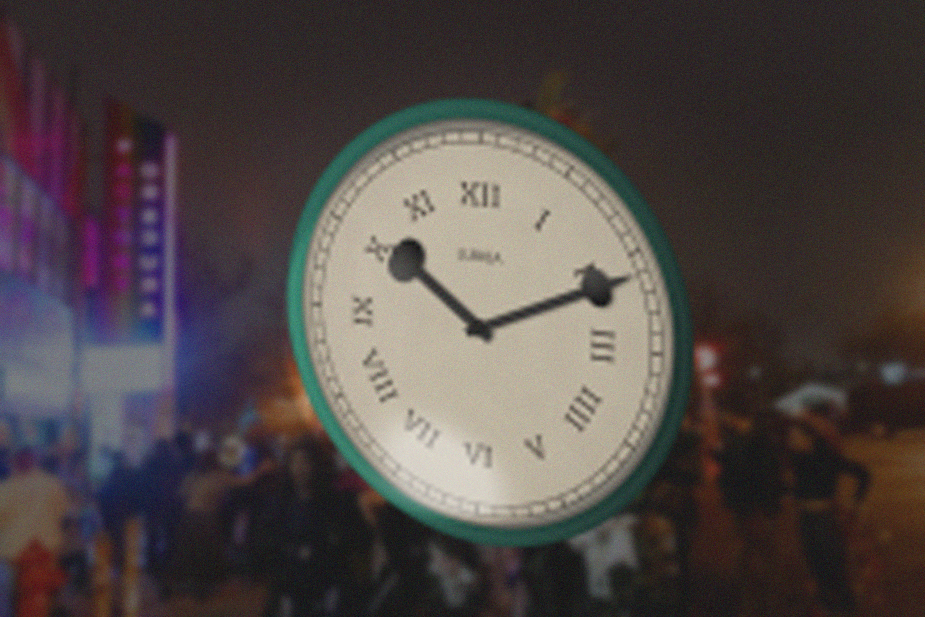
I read 10h11
